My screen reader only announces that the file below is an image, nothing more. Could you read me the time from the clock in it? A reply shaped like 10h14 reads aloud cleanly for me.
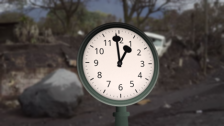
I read 12h59
